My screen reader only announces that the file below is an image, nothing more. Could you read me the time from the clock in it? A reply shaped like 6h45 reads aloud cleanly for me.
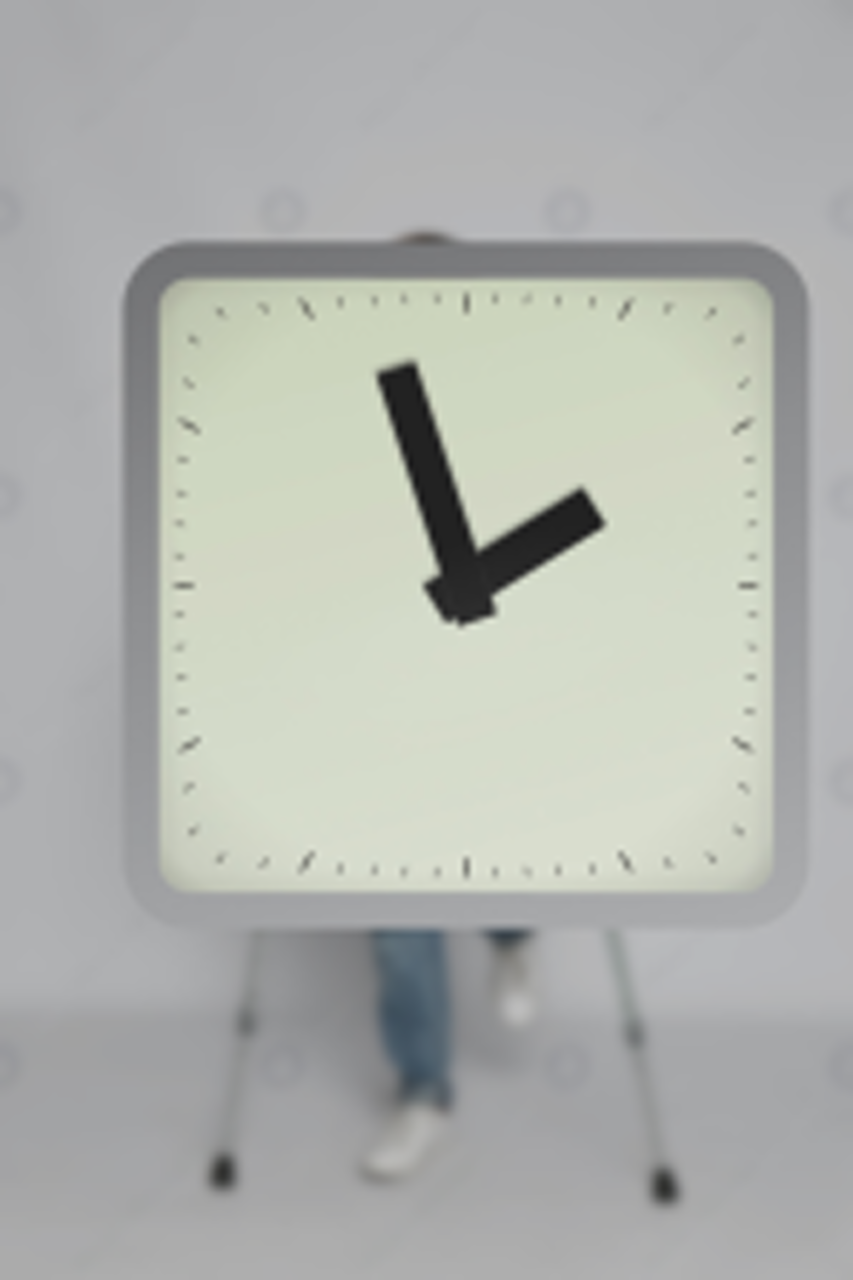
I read 1h57
